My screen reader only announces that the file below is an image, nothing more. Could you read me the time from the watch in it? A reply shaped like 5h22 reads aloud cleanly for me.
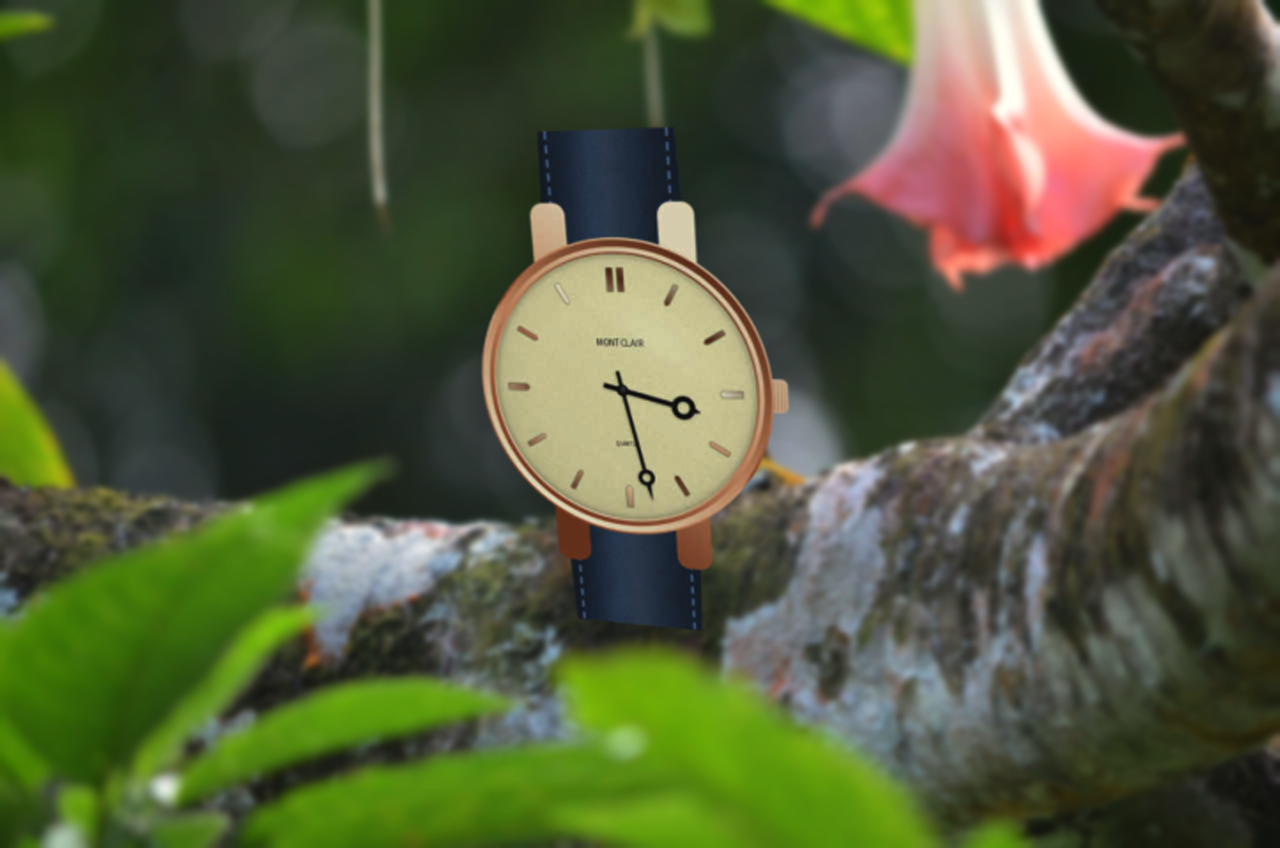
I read 3h28
